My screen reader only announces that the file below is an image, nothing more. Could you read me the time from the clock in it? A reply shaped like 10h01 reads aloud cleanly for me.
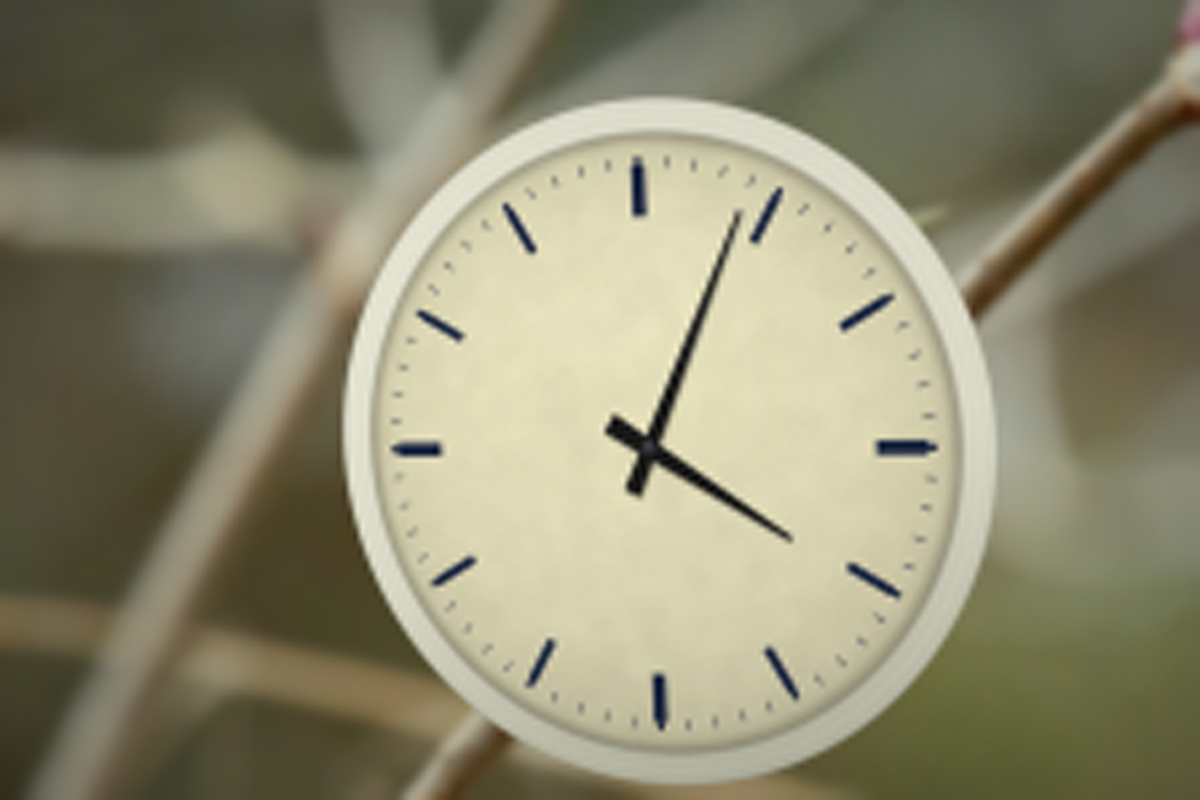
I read 4h04
